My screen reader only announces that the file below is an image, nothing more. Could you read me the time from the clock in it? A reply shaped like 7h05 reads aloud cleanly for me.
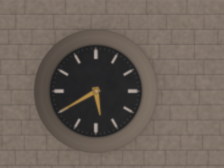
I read 5h40
